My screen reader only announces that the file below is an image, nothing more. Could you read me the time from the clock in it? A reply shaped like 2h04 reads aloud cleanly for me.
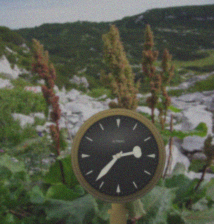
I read 2h37
